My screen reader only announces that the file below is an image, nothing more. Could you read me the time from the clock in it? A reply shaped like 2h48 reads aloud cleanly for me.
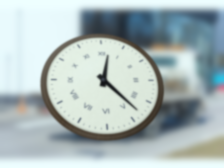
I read 12h23
